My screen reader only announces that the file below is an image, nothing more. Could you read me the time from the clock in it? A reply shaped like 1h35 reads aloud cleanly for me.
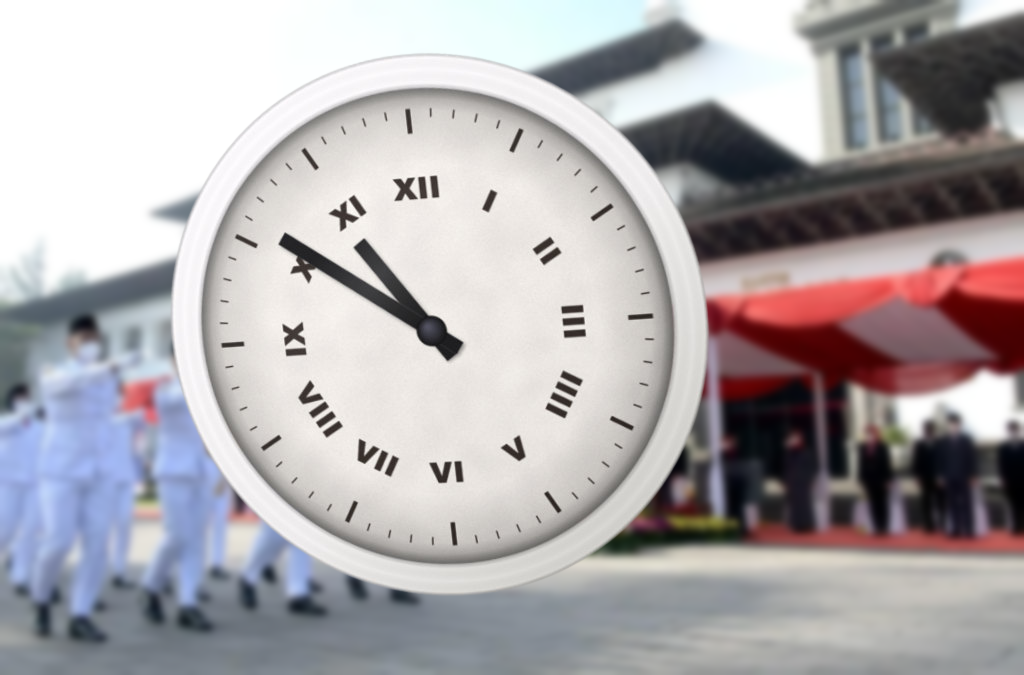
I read 10h51
